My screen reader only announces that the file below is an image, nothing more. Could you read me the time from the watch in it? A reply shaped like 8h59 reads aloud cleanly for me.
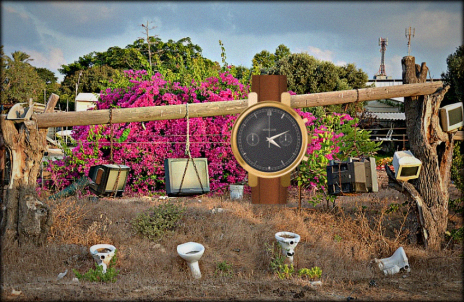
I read 4h11
